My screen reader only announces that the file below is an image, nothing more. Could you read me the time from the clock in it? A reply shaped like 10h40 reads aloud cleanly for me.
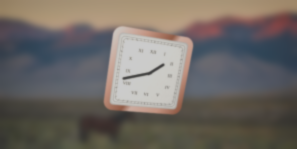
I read 1h42
